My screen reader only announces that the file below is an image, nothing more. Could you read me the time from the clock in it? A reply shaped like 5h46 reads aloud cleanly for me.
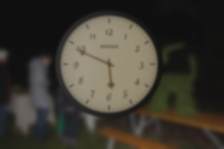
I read 5h49
